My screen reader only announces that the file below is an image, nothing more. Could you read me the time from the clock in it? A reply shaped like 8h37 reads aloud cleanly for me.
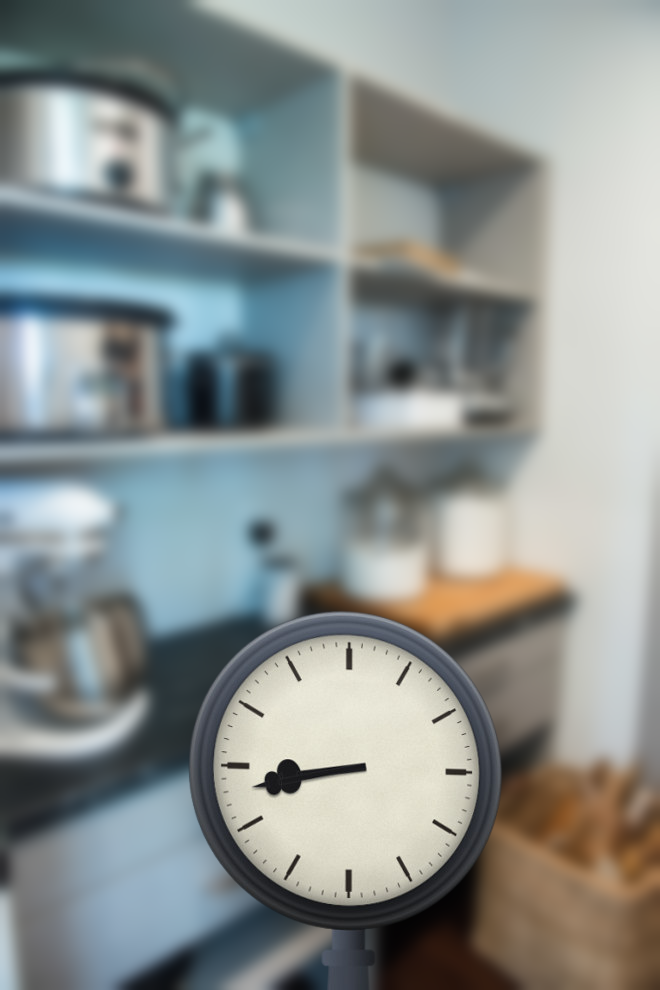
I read 8h43
